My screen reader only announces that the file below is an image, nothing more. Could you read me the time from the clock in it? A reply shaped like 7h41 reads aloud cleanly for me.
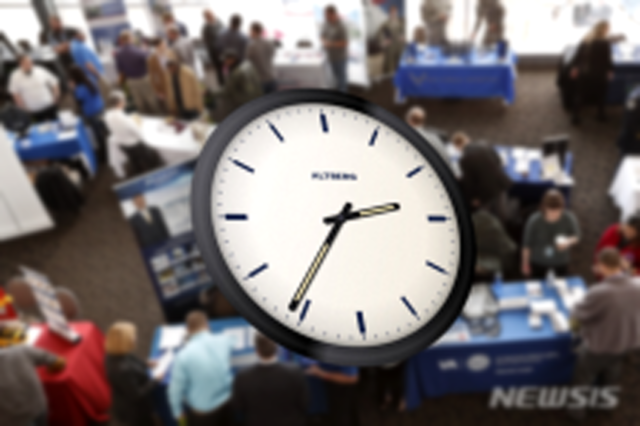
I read 2h36
